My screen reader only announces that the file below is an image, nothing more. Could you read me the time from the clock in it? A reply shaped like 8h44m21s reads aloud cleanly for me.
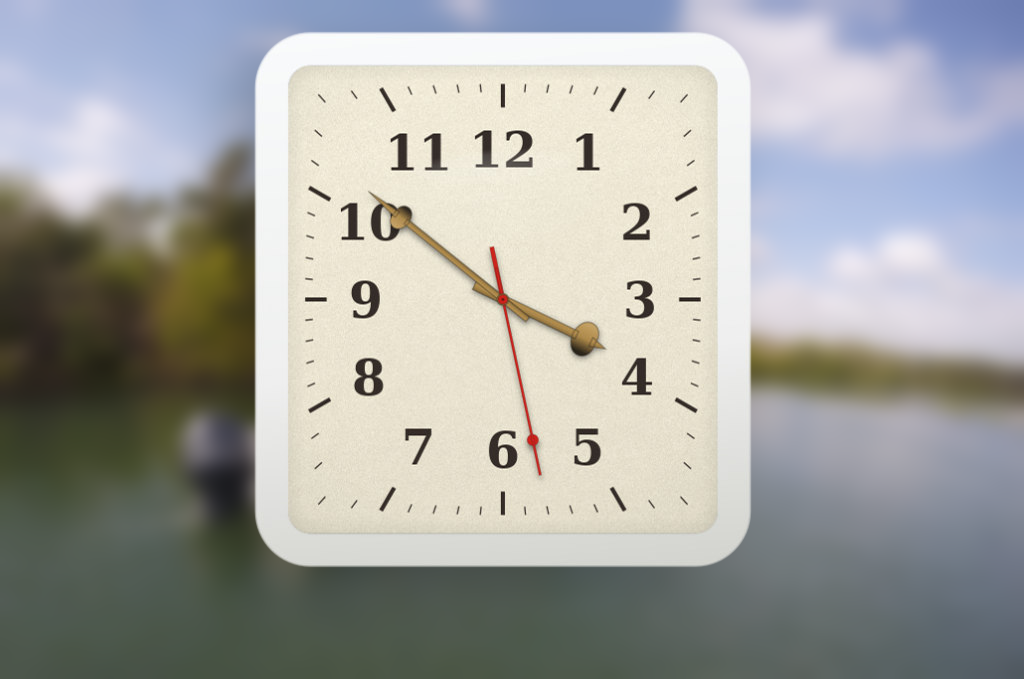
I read 3h51m28s
